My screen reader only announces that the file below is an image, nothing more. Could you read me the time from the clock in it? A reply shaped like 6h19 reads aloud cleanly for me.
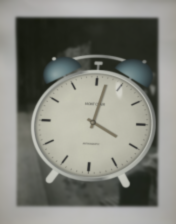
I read 4h02
